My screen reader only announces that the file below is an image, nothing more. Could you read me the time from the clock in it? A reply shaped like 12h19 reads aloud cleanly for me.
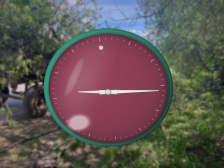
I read 9h16
